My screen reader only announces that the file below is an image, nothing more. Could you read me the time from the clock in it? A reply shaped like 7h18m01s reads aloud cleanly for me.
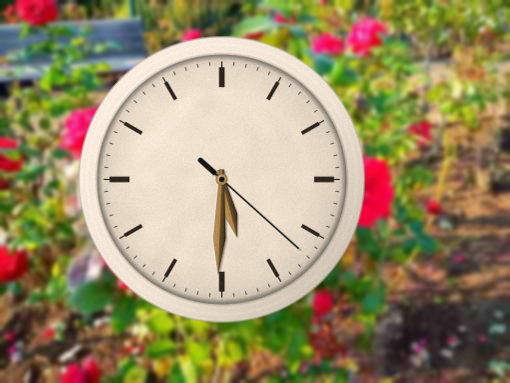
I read 5h30m22s
